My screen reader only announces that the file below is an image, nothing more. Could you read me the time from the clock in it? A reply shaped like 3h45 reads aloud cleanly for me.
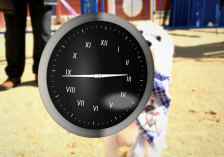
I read 2h44
